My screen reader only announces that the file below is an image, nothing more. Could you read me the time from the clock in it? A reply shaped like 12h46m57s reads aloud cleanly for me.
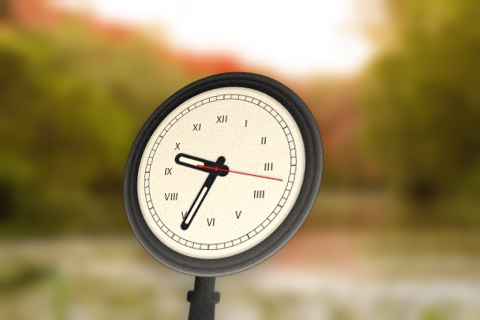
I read 9h34m17s
